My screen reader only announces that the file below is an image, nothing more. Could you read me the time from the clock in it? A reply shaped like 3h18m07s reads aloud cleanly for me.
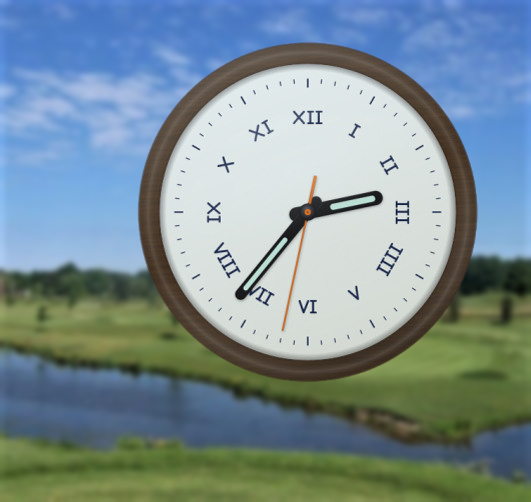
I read 2h36m32s
